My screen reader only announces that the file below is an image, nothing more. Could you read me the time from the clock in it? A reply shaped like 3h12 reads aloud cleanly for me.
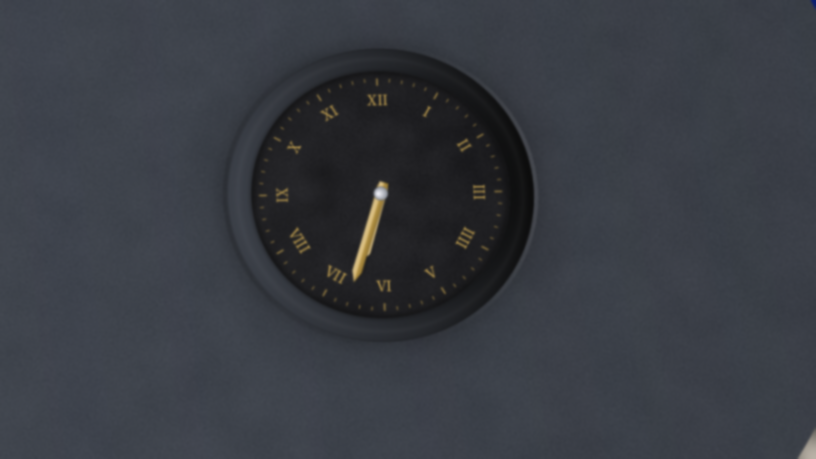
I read 6h33
